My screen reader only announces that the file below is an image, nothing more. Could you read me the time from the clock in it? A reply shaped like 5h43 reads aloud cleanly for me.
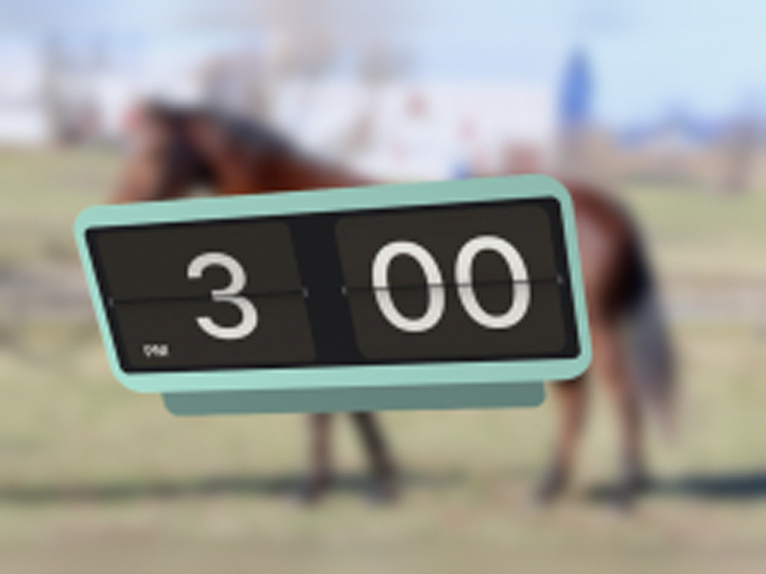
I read 3h00
